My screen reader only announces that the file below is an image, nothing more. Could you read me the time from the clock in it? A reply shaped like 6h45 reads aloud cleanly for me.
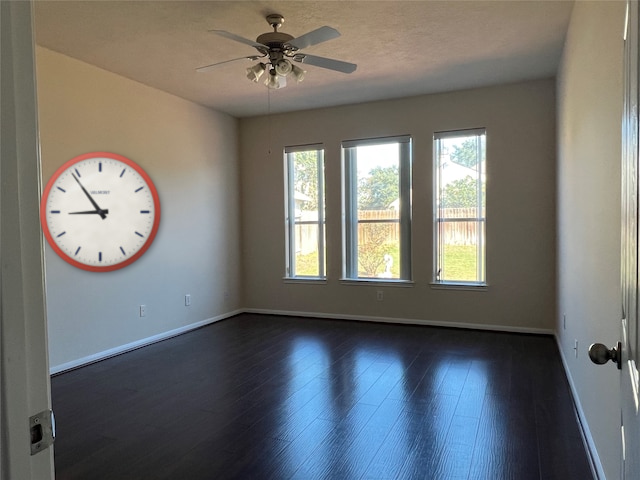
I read 8h54
